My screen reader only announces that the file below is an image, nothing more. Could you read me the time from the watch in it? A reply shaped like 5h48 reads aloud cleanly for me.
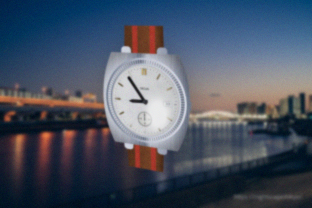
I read 8h54
